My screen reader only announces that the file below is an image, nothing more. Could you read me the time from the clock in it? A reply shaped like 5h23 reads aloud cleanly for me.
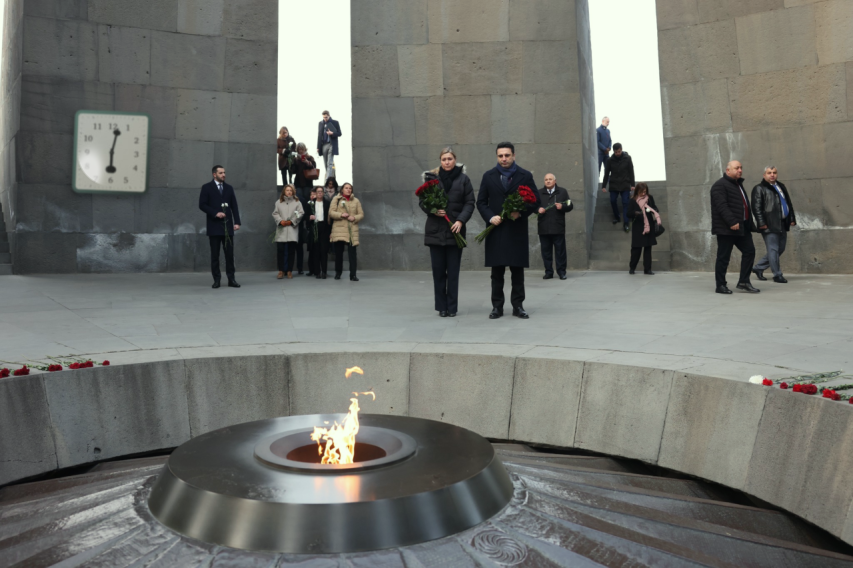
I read 6h02
